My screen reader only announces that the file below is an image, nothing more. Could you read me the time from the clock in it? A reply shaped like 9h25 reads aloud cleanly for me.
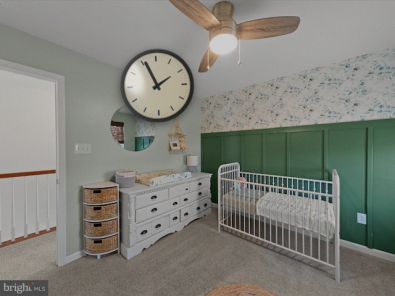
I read 1h56
